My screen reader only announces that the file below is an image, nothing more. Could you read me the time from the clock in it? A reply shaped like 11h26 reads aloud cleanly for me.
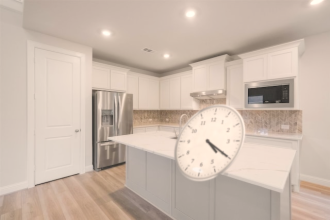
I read 4h20
